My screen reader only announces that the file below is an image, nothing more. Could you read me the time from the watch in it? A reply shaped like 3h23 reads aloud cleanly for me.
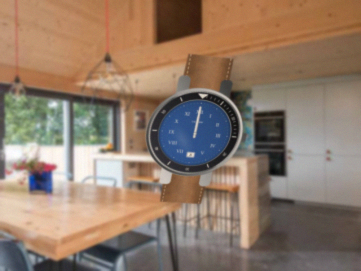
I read 12h00
